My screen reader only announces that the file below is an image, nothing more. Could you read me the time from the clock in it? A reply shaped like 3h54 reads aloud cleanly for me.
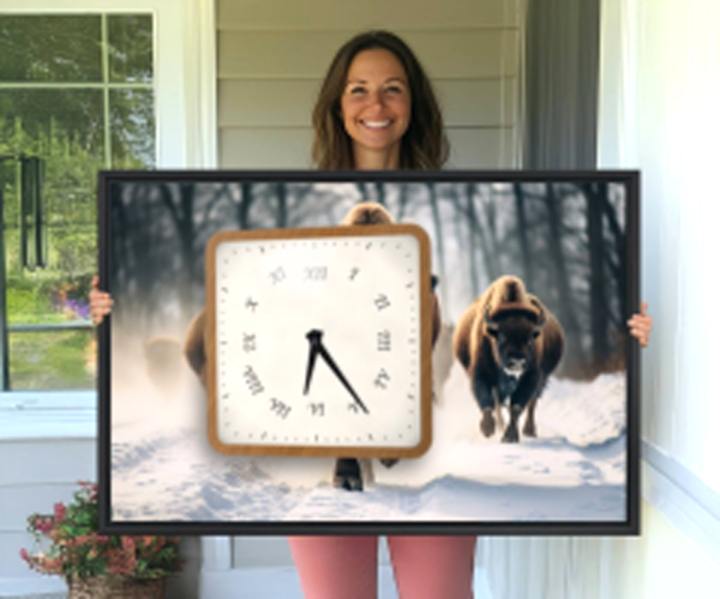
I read 6h24
